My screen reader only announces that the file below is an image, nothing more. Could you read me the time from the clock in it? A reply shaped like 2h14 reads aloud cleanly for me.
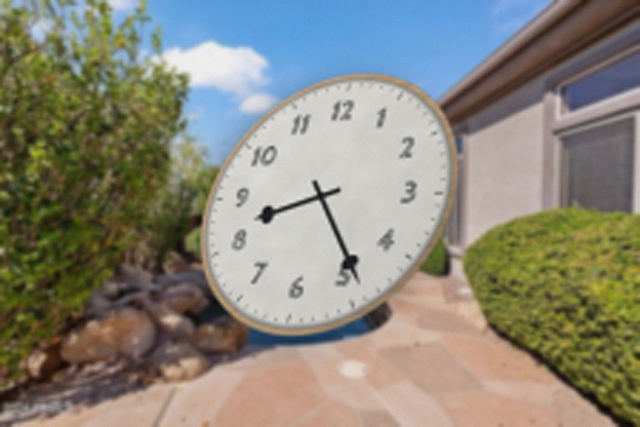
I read 8h24
